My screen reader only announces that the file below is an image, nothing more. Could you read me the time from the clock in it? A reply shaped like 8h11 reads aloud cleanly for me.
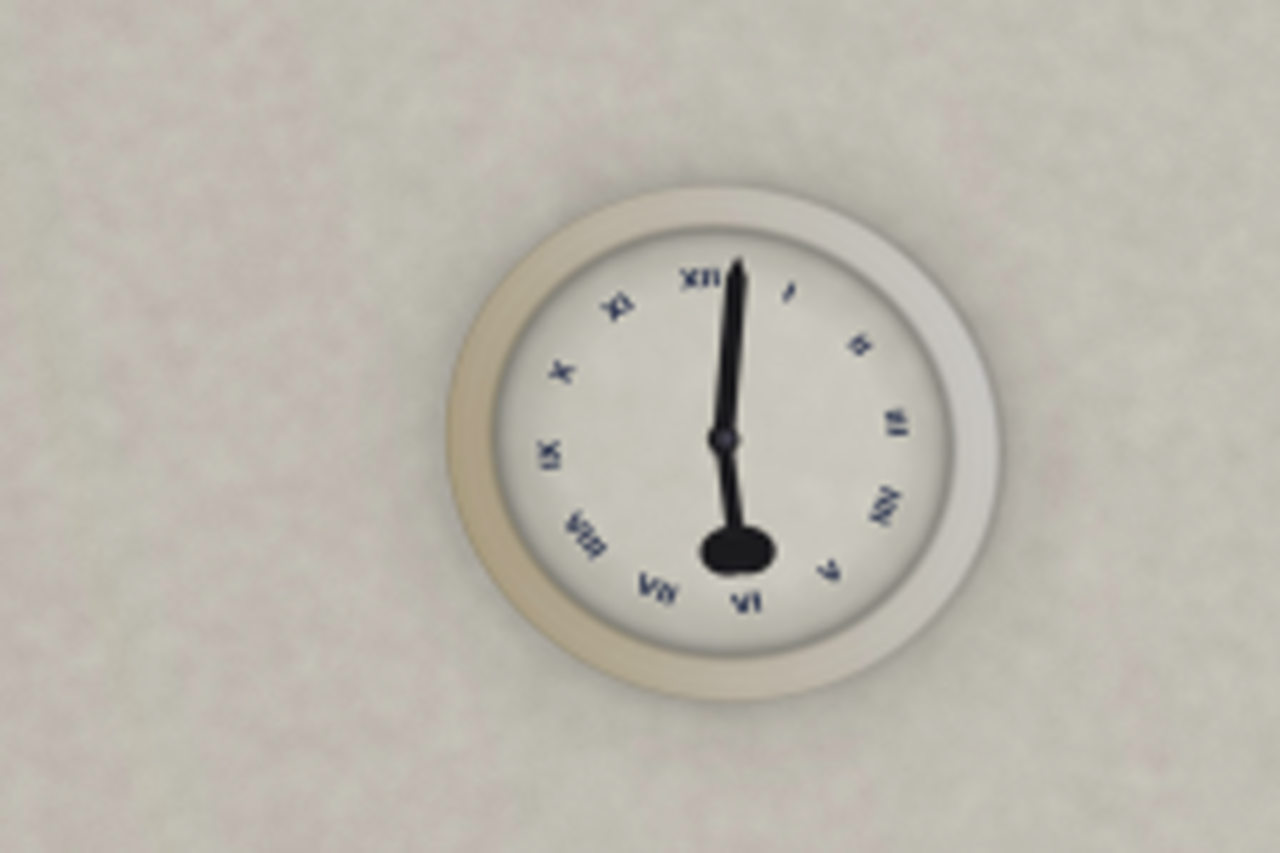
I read 6h02
